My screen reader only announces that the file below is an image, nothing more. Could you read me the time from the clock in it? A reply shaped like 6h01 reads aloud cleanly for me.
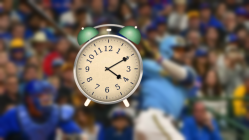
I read 4h10
